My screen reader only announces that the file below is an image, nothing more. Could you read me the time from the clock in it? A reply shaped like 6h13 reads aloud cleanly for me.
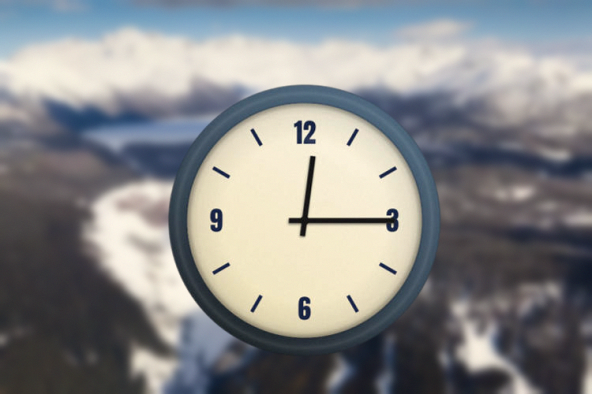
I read 12h15
